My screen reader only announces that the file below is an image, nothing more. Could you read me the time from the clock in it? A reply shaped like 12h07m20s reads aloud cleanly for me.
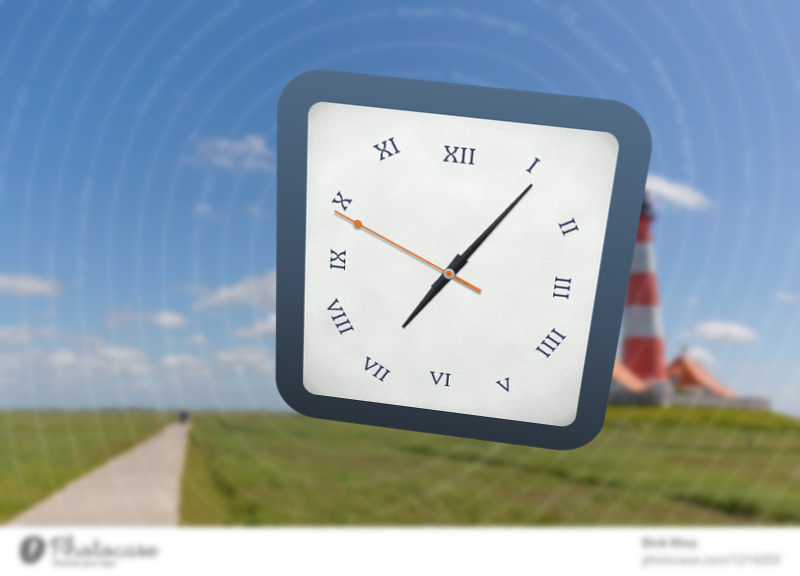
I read 7h05m49s
